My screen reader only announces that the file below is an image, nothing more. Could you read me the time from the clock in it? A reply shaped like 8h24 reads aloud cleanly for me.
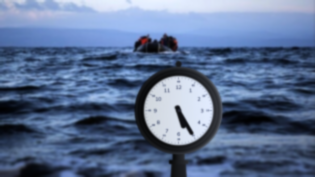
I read 5h25
